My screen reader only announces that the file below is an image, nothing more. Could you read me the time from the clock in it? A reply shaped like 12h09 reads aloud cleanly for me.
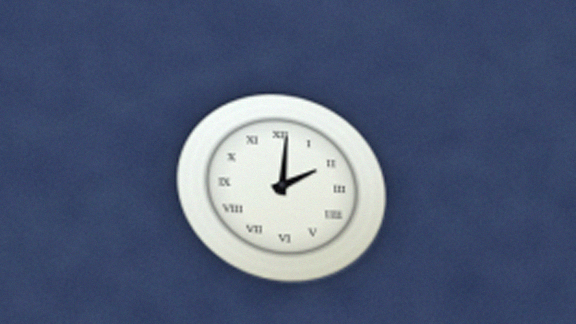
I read 2h01
